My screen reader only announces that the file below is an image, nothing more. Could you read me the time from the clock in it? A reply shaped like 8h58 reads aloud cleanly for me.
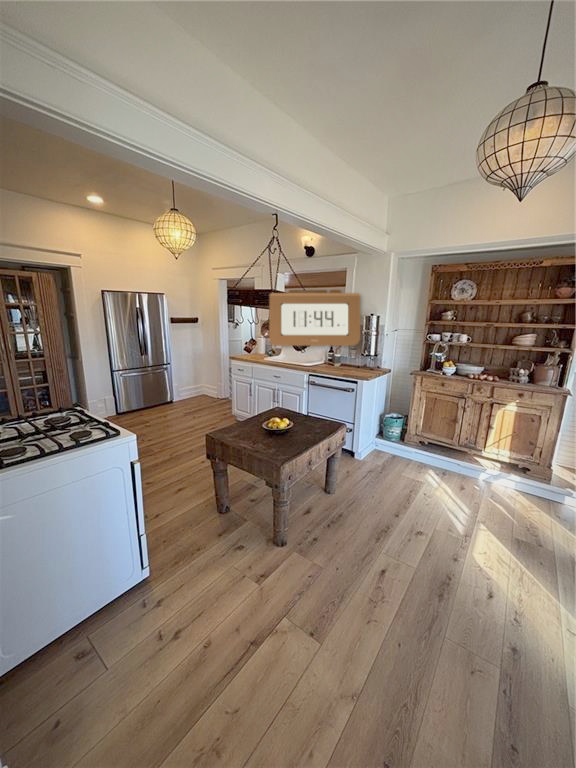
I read 11h44
